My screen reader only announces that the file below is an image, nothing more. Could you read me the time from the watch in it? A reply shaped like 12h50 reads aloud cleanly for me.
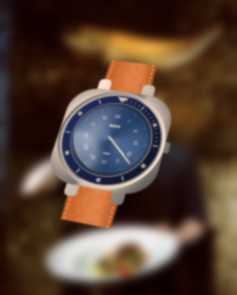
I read 4h22
